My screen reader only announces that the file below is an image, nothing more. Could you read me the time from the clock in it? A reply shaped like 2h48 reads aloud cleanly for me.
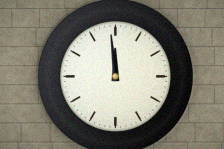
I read 11h59
